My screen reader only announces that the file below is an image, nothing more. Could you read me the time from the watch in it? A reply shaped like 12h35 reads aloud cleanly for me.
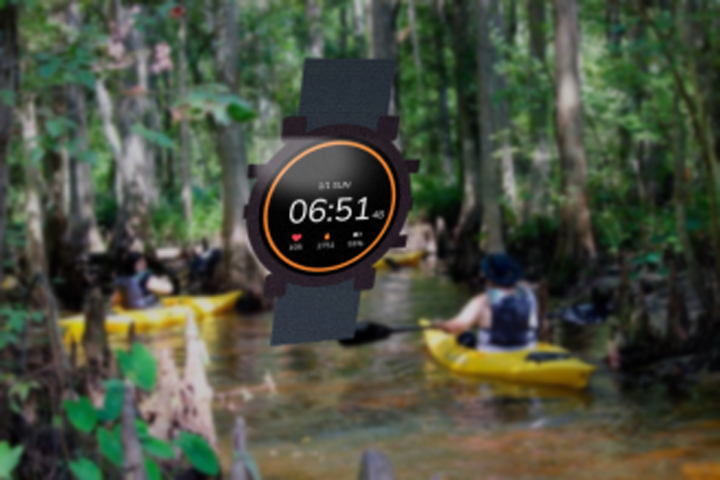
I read 6h51
